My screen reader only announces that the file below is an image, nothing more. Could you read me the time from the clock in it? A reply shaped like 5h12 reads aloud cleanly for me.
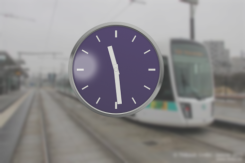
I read 11h29
